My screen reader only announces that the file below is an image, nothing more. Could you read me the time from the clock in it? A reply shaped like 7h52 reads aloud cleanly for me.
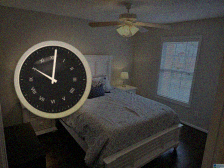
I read 10h01
